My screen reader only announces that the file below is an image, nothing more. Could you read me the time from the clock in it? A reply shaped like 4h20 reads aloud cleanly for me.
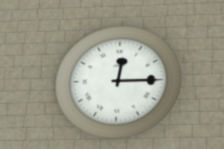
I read 12h15
